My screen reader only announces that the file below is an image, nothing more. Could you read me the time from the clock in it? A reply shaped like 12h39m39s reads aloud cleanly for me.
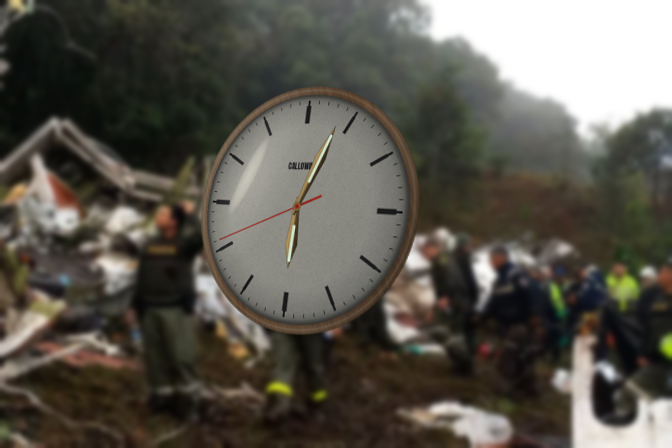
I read 6h03m41s
